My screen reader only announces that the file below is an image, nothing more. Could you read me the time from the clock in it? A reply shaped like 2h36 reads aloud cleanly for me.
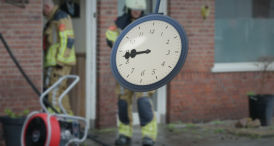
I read 8h43
